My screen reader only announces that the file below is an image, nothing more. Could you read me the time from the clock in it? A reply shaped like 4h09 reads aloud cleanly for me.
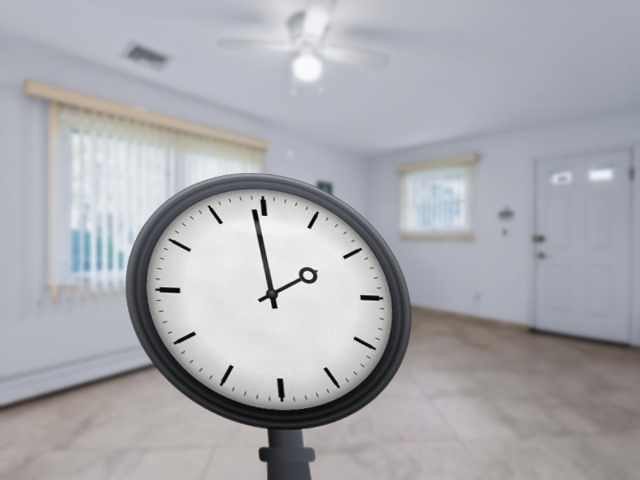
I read 1h59
